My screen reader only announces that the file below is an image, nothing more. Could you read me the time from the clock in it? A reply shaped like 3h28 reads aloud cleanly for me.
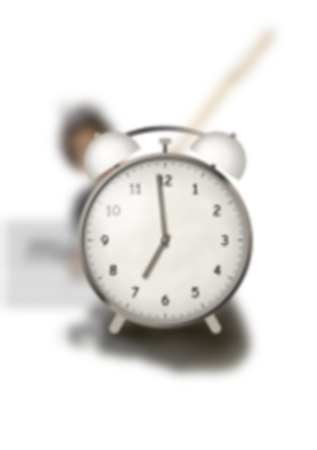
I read 6h59
